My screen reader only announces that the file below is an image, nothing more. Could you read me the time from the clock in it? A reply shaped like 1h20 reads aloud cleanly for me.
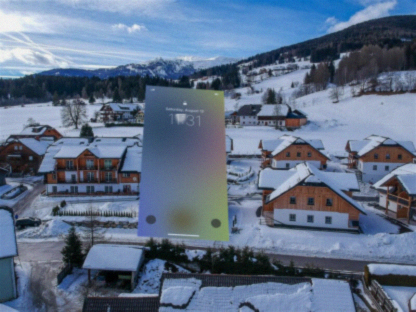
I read 11h31
